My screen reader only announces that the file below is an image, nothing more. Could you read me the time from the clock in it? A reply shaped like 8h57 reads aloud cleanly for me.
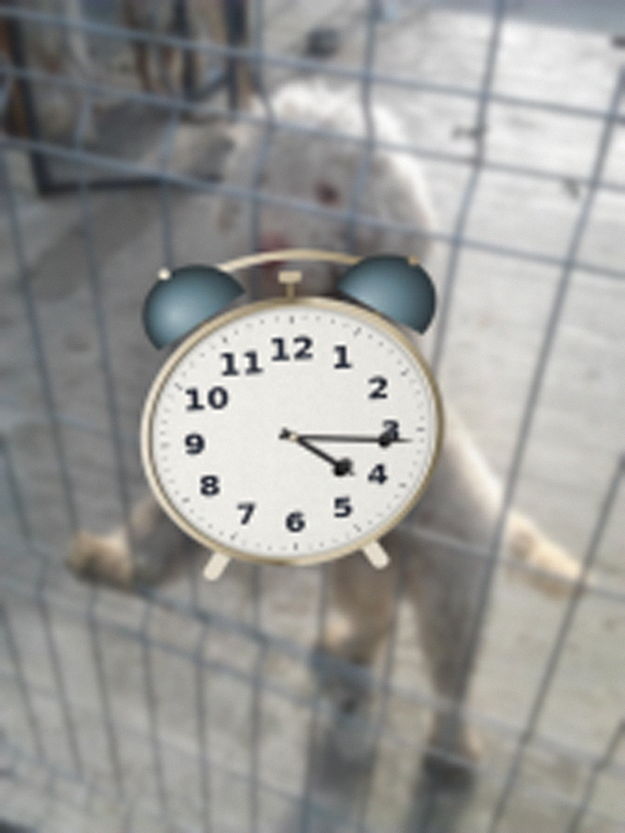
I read 4h16
